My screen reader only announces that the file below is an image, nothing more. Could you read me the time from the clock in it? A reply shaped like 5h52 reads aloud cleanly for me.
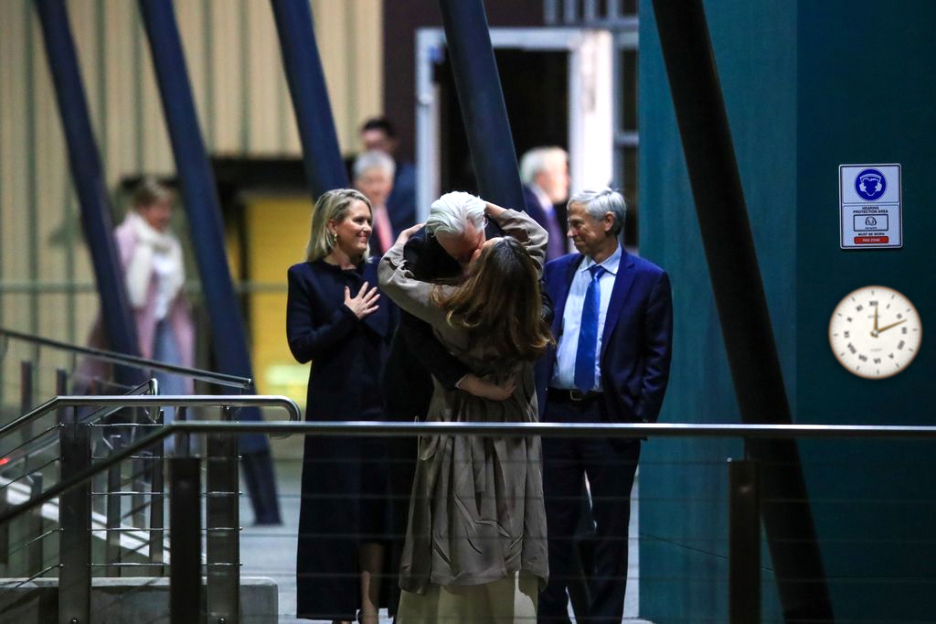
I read 12h12
